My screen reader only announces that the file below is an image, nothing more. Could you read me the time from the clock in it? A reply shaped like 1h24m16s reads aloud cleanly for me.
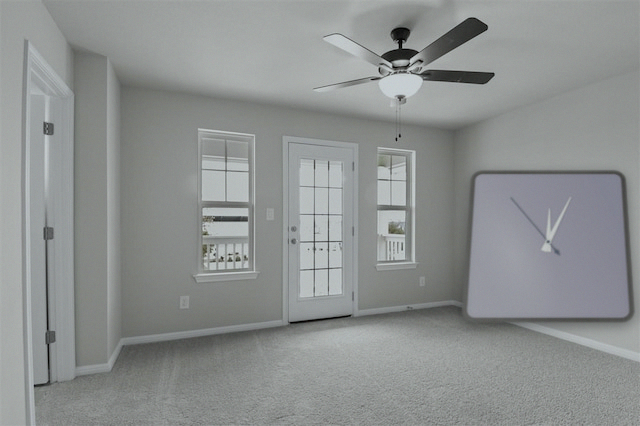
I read 12h03m54s
